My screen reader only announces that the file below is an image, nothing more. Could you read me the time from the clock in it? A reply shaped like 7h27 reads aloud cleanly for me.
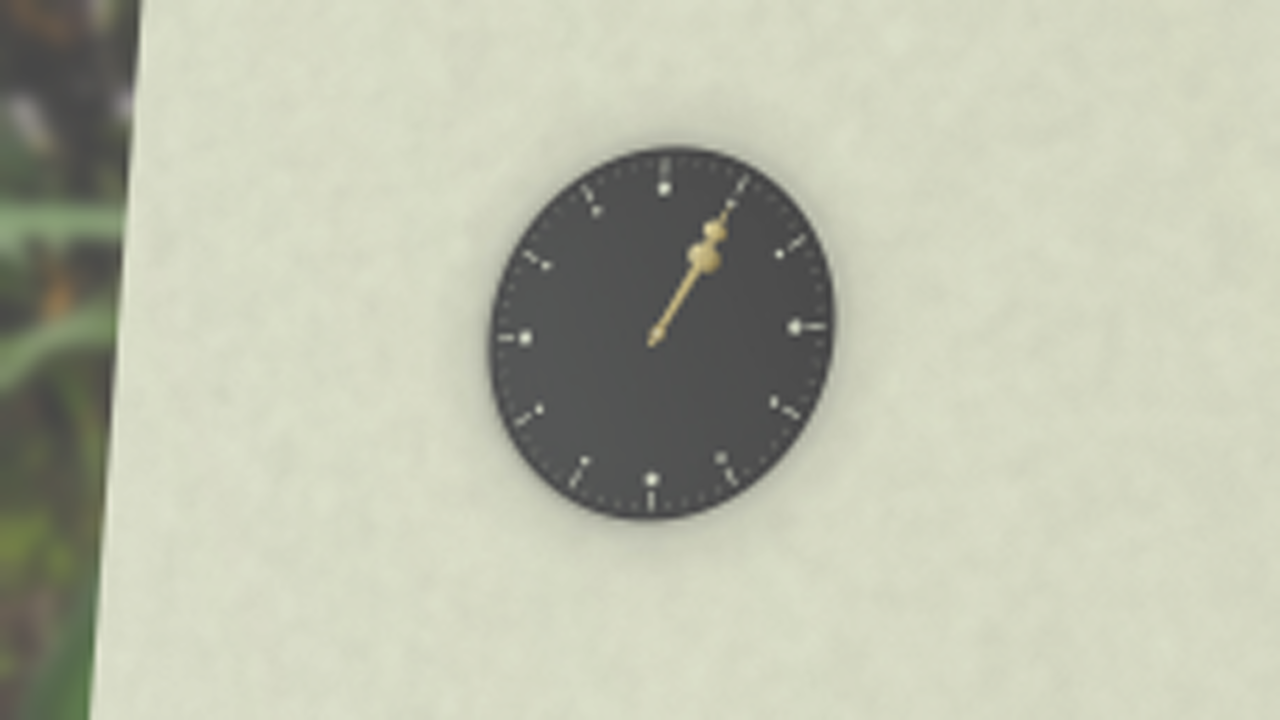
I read 1h05
